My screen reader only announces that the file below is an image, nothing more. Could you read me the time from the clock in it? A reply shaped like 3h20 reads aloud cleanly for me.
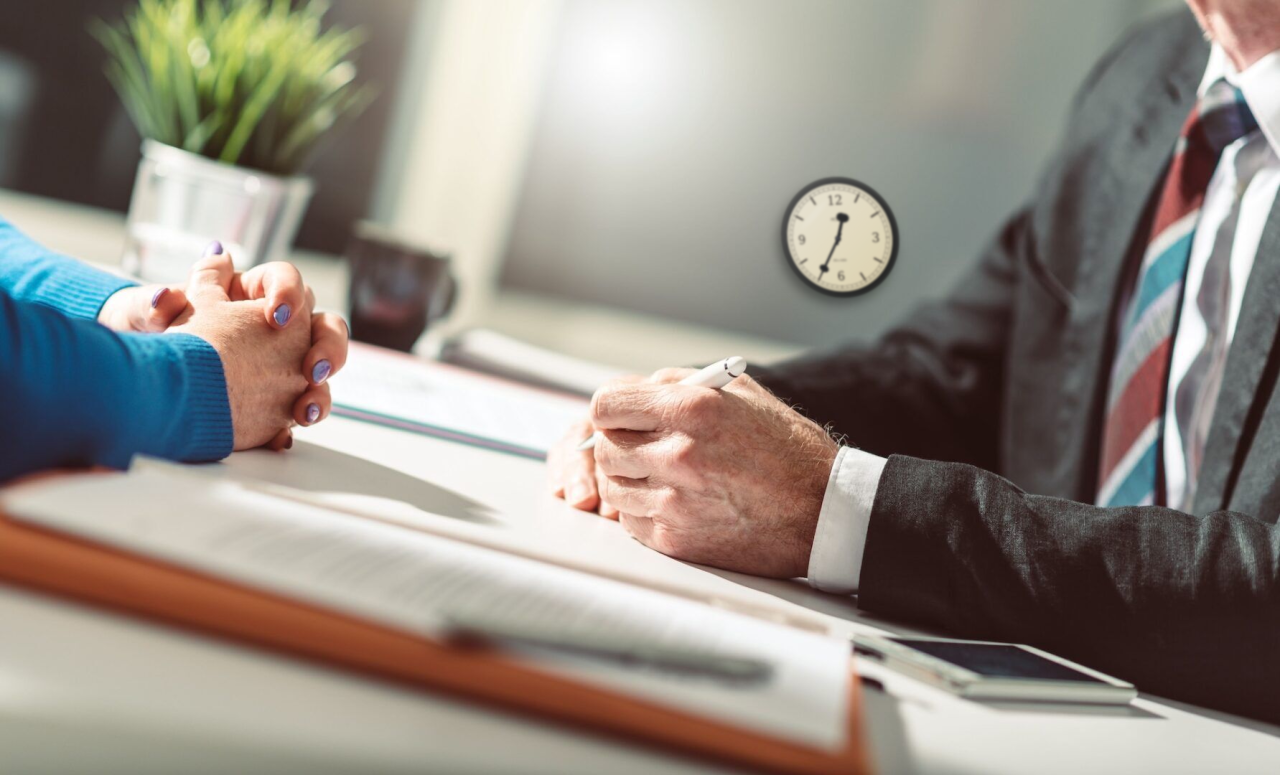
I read 12h35
